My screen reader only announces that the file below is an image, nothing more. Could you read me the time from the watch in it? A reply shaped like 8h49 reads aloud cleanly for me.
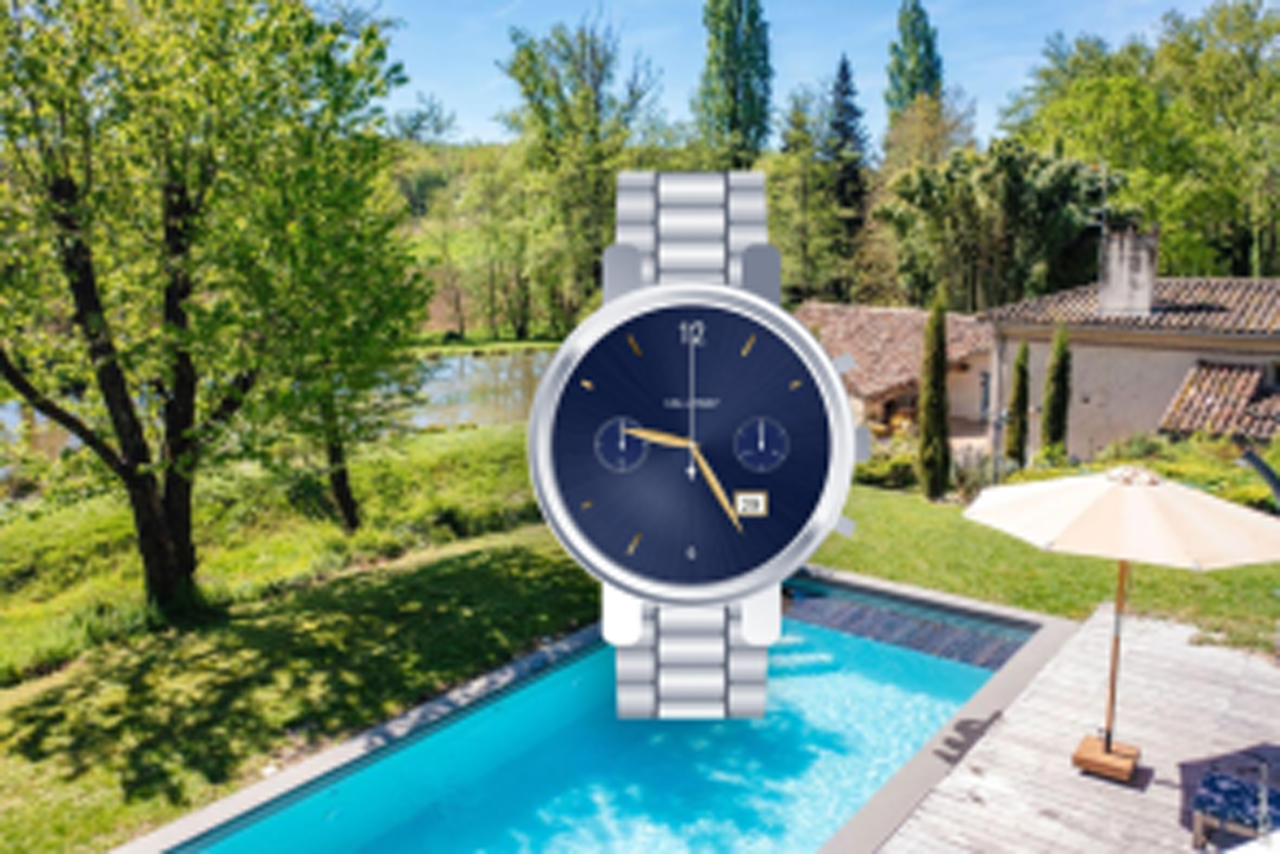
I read 9h25
